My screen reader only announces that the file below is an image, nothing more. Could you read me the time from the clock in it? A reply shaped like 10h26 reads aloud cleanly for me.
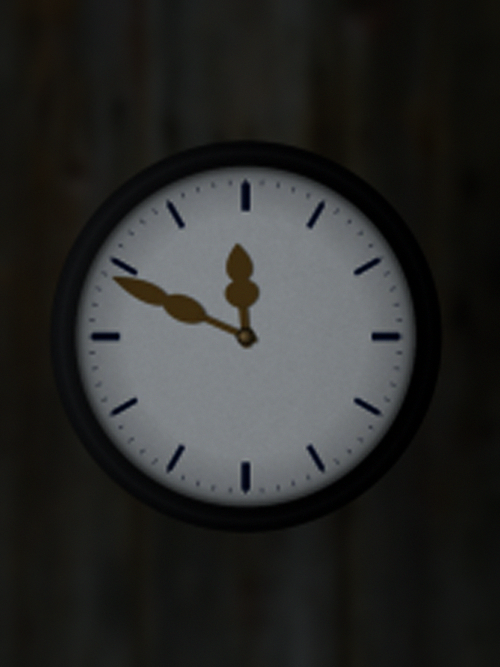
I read 11h49
